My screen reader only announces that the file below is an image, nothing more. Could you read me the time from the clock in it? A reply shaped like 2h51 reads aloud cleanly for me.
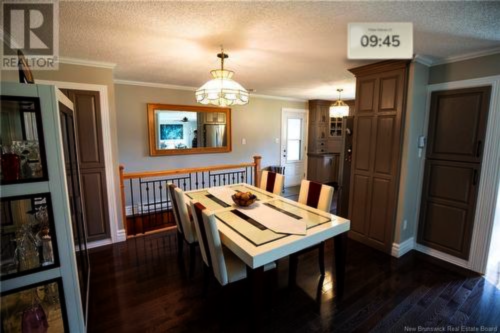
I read 9h45
